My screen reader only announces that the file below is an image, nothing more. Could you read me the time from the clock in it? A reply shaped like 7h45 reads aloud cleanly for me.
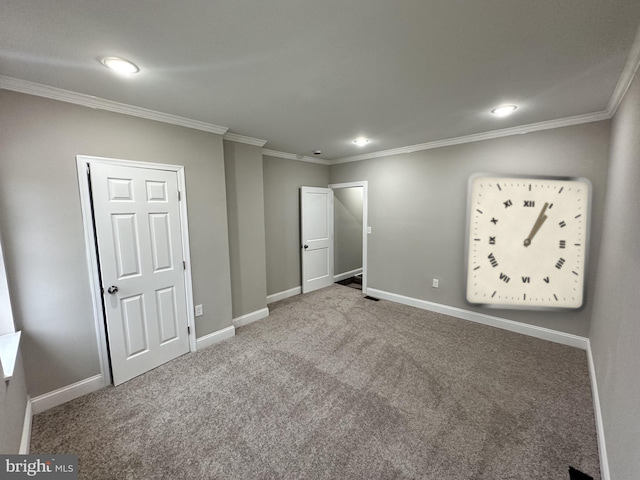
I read 1h04
